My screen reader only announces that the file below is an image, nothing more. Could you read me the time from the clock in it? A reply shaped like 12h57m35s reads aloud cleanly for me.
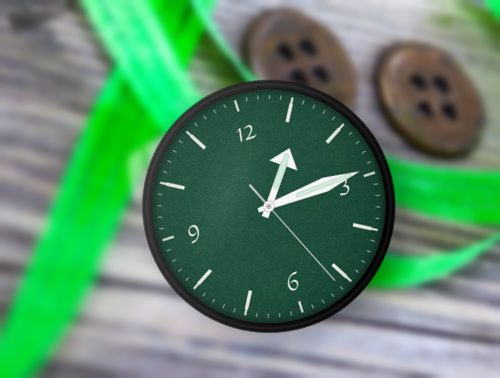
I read 1h14m26s
